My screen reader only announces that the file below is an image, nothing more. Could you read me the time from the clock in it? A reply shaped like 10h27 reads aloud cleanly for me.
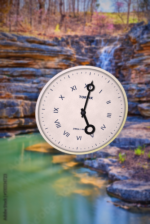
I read 5h01
